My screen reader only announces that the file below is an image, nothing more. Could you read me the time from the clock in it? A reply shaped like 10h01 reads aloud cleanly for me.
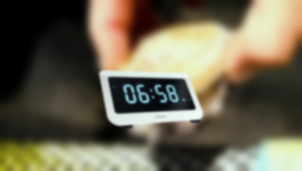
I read 6h58
